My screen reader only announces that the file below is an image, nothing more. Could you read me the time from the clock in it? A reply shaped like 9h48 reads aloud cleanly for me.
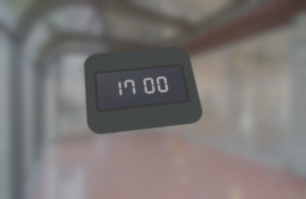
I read 17h00
